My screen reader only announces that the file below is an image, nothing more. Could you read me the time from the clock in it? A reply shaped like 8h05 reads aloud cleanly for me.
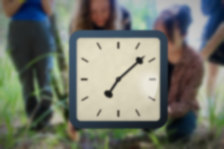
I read 7h08
